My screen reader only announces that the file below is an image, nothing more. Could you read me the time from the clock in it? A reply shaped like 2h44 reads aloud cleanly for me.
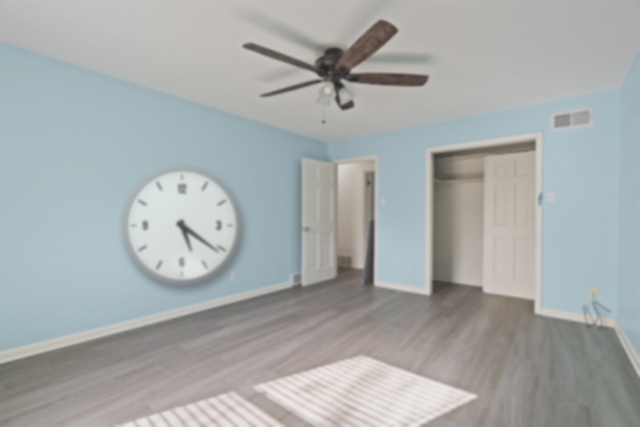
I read 5h21
